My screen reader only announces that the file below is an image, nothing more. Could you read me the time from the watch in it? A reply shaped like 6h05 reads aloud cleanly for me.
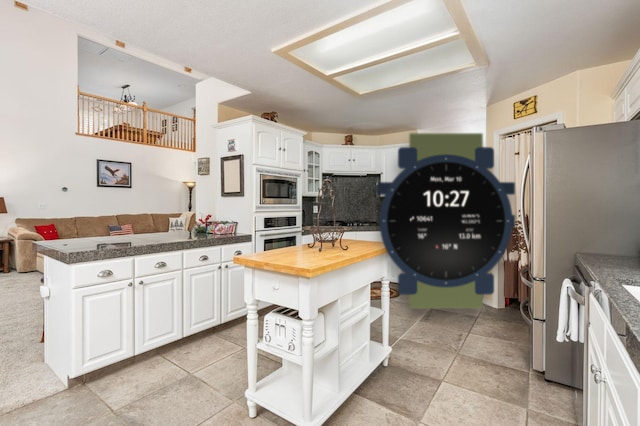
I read 10h27
